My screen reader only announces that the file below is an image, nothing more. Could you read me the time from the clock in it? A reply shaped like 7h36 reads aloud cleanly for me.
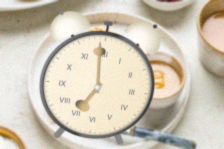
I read 6h59
